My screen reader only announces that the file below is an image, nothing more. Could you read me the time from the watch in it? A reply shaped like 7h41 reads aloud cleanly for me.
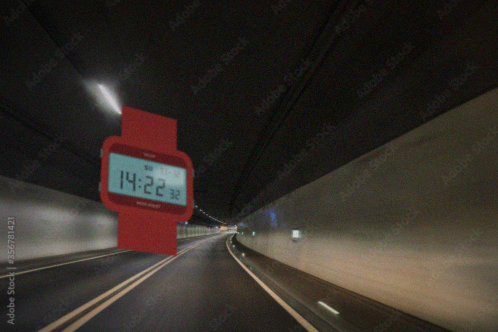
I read 14h22
